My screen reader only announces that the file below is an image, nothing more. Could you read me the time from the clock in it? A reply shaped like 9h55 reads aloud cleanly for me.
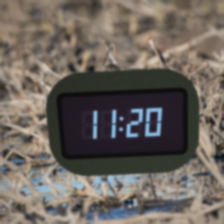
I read 11h20
